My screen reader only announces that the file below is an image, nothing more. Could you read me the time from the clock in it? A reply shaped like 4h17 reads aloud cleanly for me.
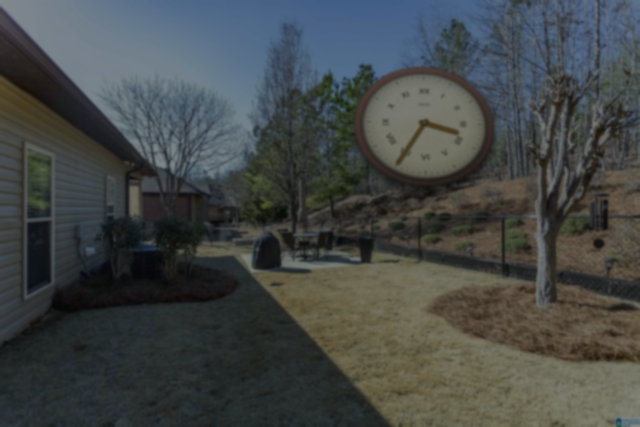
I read 3h35
